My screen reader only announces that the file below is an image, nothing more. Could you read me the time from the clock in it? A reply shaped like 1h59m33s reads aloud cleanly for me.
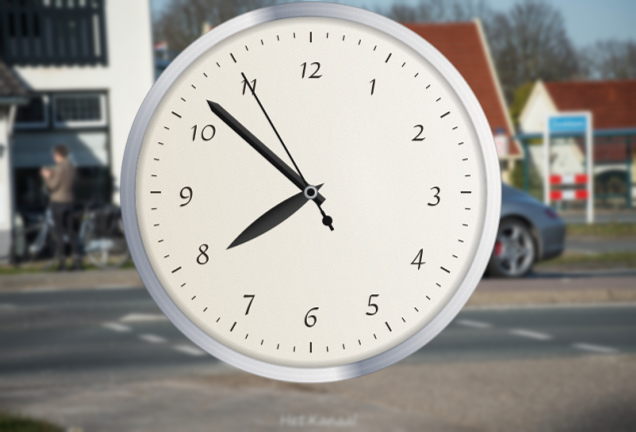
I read 7h51m55s
